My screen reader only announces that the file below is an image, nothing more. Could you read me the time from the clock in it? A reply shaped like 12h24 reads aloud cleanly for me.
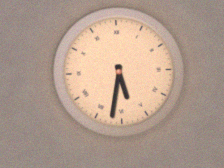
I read 5h32
